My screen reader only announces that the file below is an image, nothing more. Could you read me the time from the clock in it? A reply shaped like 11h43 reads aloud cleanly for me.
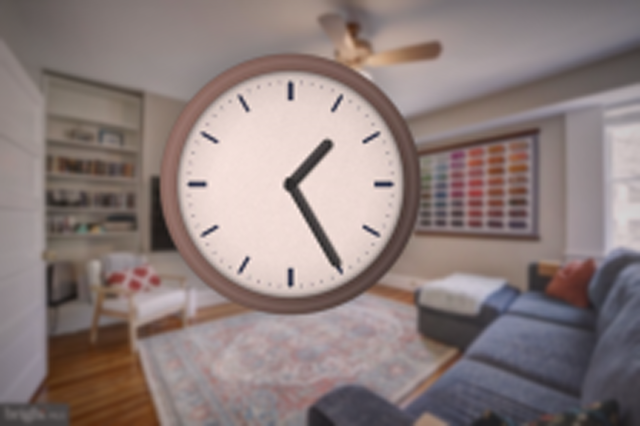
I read 1h25
